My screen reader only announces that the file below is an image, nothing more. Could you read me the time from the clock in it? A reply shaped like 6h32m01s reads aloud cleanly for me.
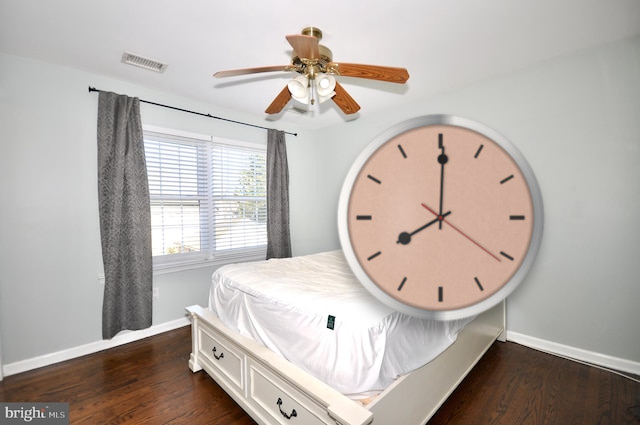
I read 8h00m21s
